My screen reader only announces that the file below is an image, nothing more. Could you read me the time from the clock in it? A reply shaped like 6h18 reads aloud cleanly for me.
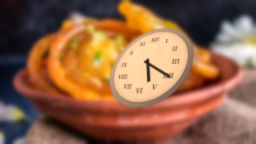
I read 5h20
